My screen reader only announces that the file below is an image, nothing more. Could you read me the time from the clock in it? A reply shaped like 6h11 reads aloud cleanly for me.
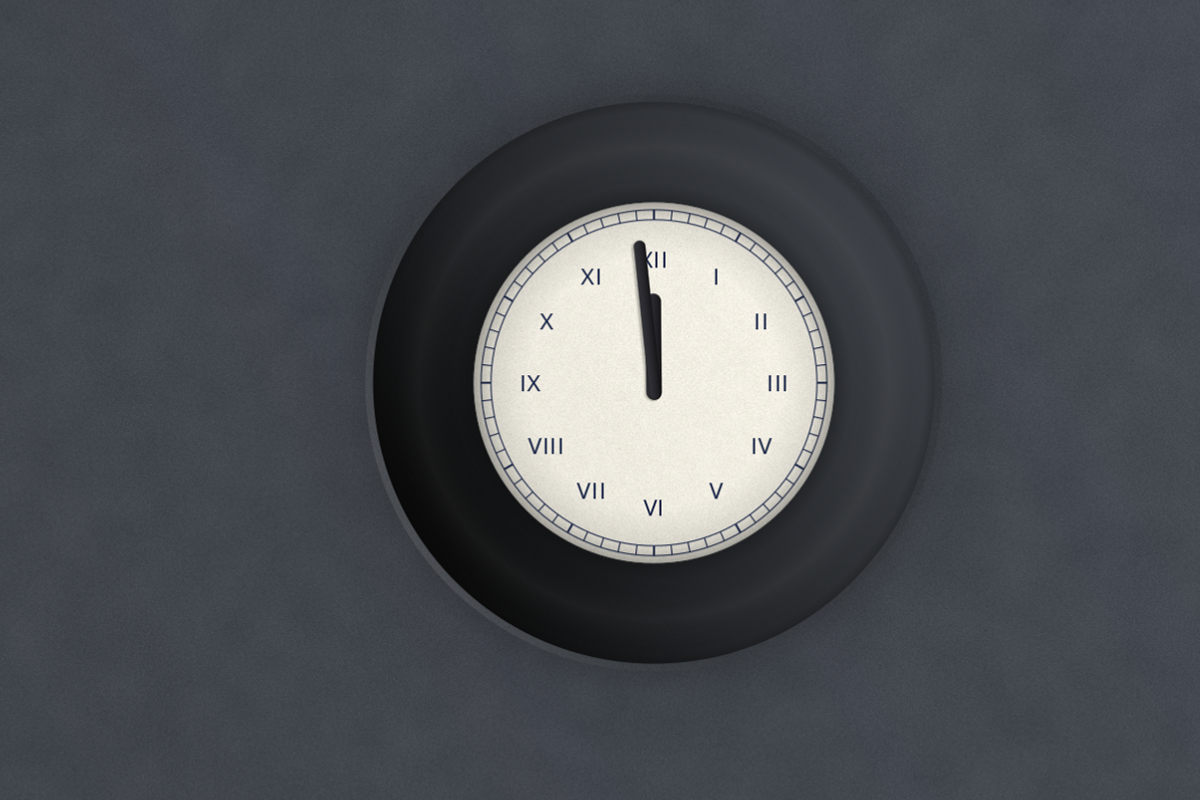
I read 11h59
